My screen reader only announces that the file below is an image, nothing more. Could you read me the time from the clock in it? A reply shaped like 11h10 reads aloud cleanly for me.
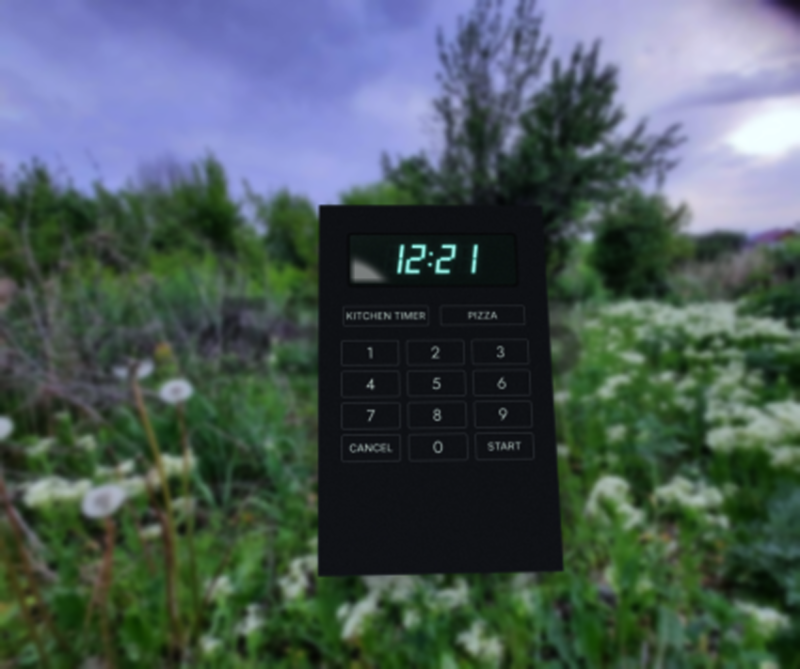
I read 12h21
